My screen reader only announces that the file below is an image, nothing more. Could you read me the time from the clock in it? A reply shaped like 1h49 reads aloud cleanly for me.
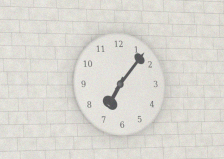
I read 7h07
